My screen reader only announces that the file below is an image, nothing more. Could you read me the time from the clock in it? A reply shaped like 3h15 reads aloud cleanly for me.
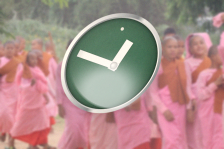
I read 12h48
